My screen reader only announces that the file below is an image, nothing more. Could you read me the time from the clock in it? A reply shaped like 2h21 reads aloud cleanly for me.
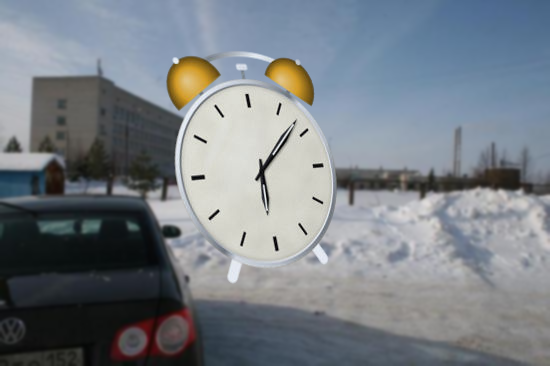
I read 6h08
